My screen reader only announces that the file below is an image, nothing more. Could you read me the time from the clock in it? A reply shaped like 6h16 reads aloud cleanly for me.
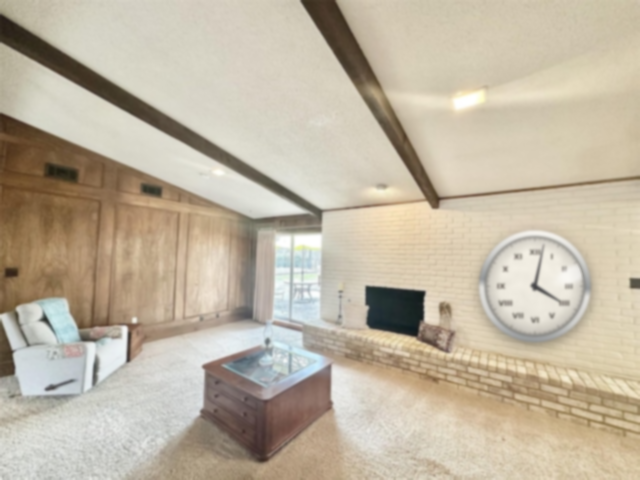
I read 4h02
